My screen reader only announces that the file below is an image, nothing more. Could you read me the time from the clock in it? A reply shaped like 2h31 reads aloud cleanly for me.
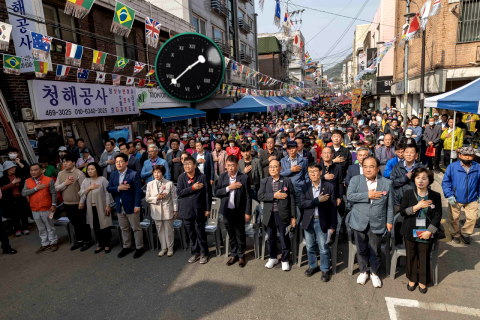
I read 1h37
